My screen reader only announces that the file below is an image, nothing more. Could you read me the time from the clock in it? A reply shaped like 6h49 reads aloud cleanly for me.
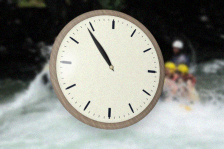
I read 10h54
